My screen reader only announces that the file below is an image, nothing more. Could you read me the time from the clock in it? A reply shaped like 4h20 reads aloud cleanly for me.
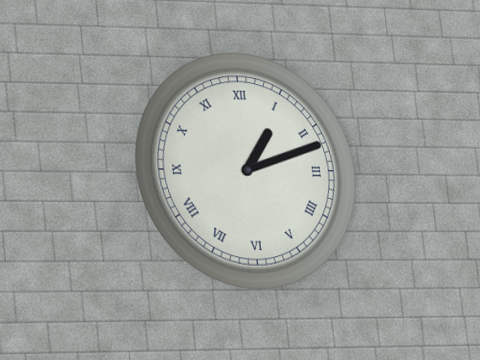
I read 1h12
